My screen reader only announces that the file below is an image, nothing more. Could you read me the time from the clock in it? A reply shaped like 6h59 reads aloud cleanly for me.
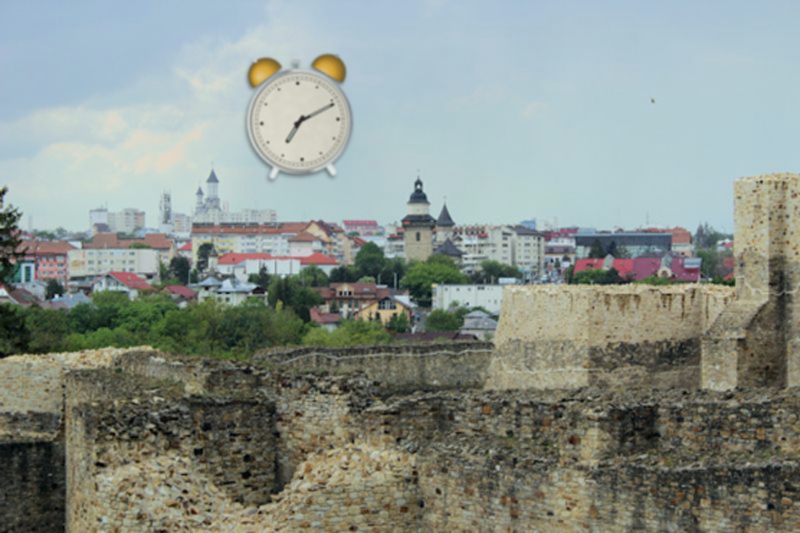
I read 7h11
